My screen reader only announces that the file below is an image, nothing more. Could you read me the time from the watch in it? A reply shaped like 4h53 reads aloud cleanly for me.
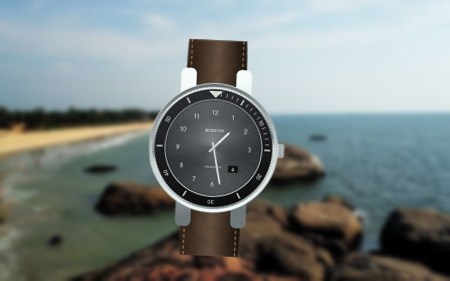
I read 1h28
